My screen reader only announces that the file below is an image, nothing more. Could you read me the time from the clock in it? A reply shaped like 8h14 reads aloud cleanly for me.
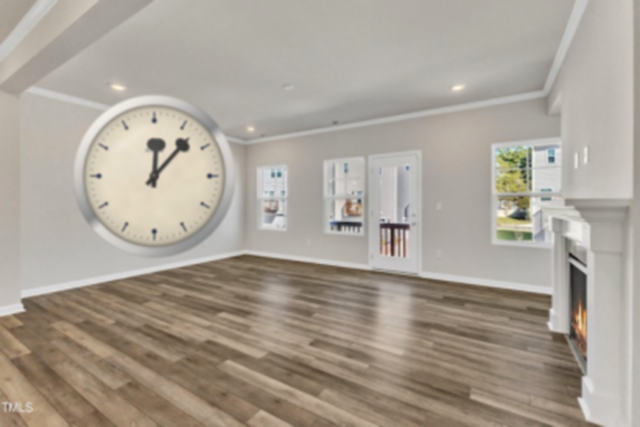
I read 12h07
